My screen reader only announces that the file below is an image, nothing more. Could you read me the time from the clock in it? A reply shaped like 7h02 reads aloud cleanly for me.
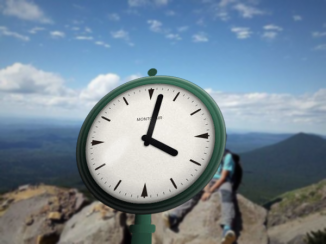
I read 4h02
